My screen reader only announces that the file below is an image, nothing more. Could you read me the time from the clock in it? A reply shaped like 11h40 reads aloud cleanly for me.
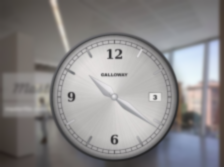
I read 10h21
